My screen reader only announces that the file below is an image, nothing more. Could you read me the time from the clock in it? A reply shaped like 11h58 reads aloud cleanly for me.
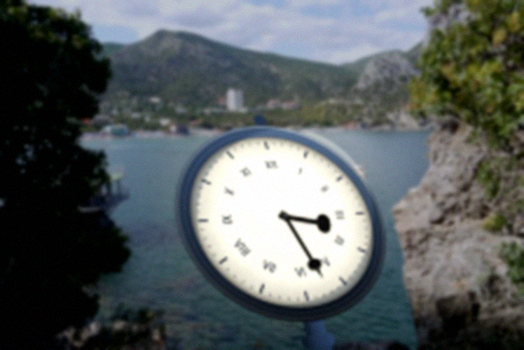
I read 3h27
